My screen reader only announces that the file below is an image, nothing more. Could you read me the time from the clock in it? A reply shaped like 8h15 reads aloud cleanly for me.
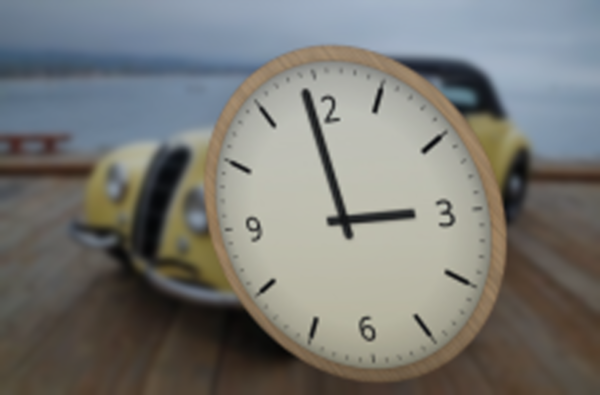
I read 2h59
